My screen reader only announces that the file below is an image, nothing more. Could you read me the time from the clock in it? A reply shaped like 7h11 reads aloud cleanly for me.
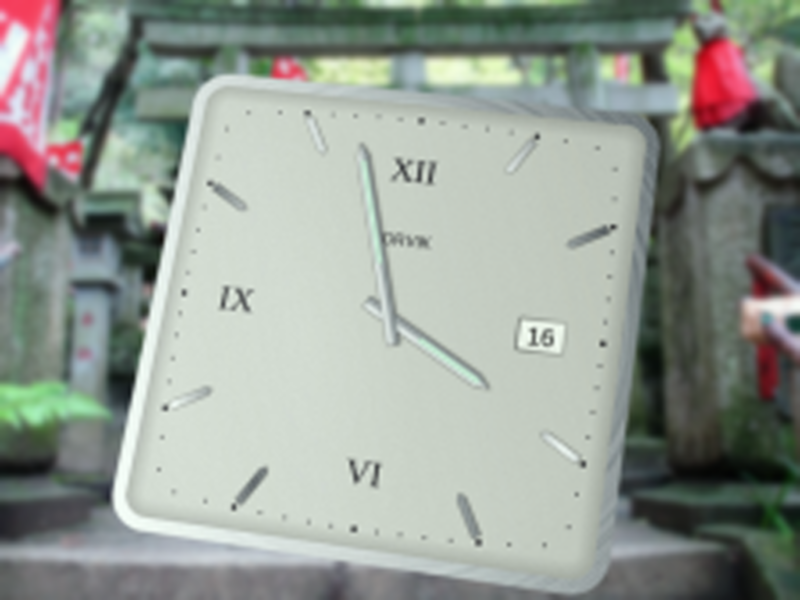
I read 3h57
